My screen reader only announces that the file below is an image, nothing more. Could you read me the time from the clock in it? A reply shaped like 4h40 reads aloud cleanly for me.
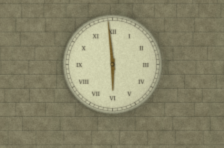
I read 5h59
